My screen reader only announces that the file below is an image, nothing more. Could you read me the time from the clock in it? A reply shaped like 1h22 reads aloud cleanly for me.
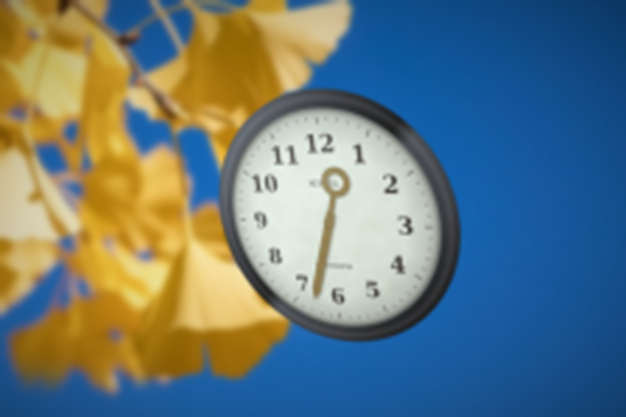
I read 12h33
